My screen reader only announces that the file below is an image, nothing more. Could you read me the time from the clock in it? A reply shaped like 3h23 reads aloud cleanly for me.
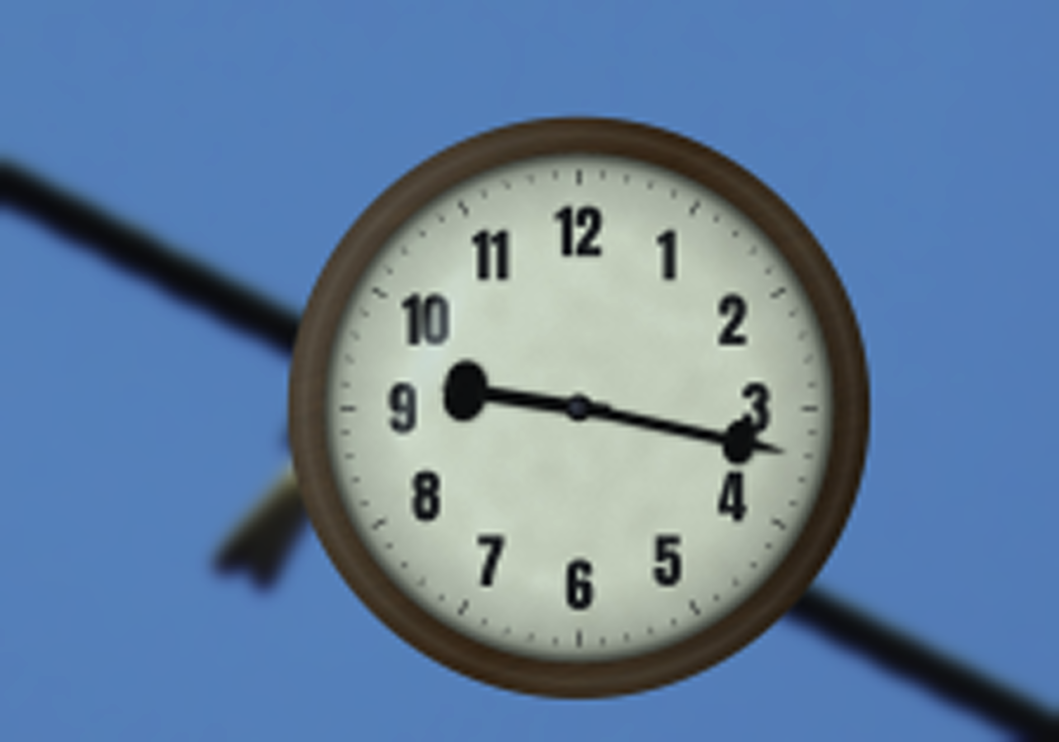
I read 9h17
